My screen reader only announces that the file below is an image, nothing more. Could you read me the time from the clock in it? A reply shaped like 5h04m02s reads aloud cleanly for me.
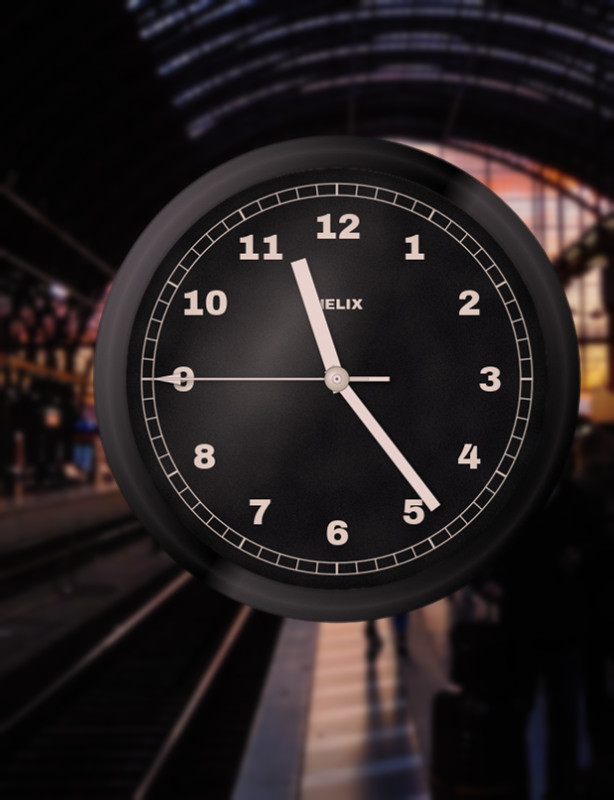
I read 11h23m45s
